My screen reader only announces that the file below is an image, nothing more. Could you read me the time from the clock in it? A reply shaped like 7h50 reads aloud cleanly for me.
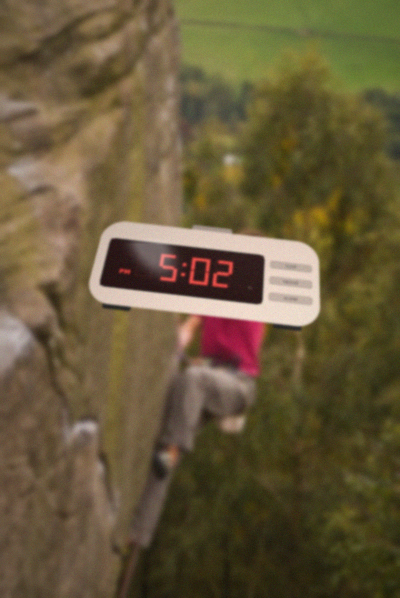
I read 5h02
